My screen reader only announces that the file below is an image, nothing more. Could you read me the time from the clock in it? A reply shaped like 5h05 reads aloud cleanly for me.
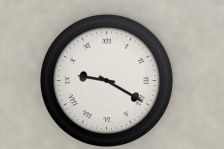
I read 9h20
